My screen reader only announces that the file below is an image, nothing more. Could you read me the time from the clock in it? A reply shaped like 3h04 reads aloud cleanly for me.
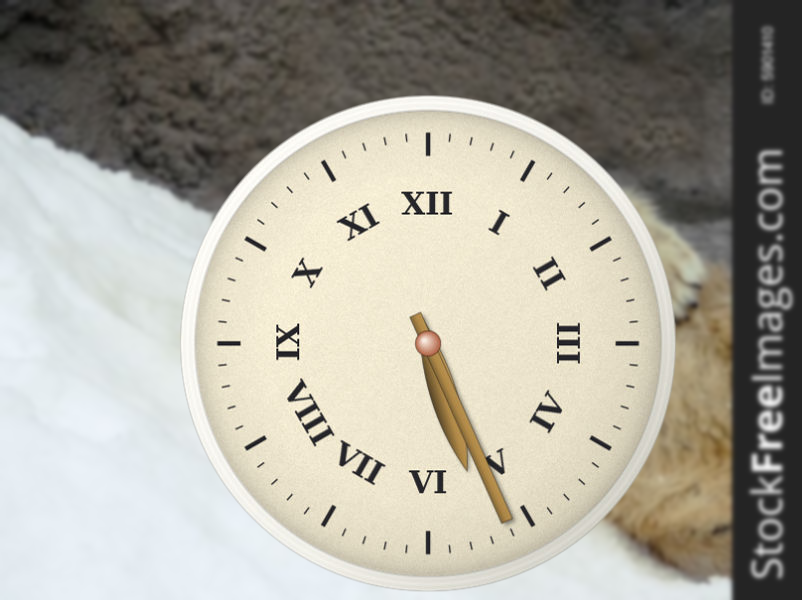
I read 5h26
